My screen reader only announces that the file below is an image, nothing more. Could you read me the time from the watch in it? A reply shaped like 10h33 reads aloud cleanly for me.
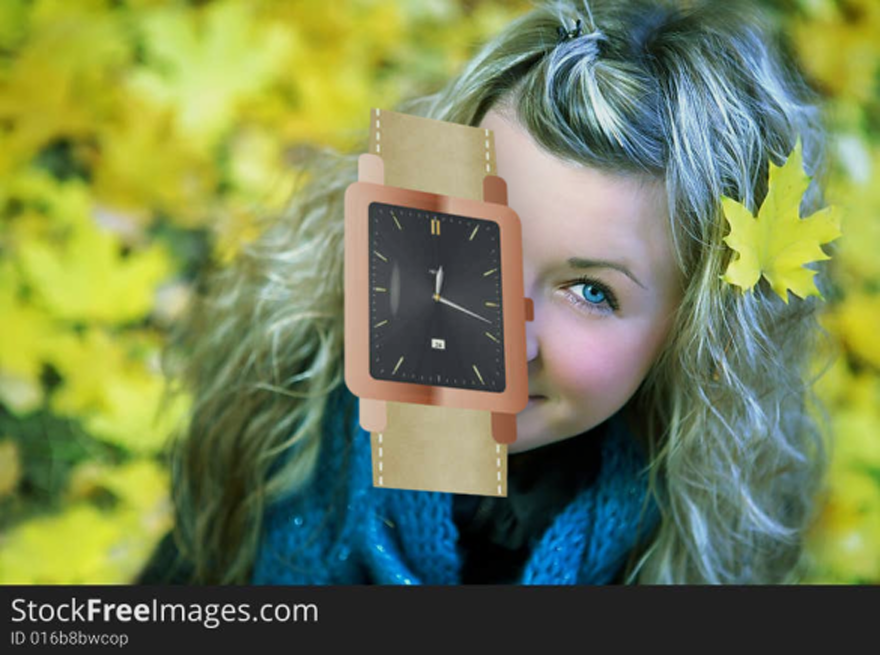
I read 12h18
